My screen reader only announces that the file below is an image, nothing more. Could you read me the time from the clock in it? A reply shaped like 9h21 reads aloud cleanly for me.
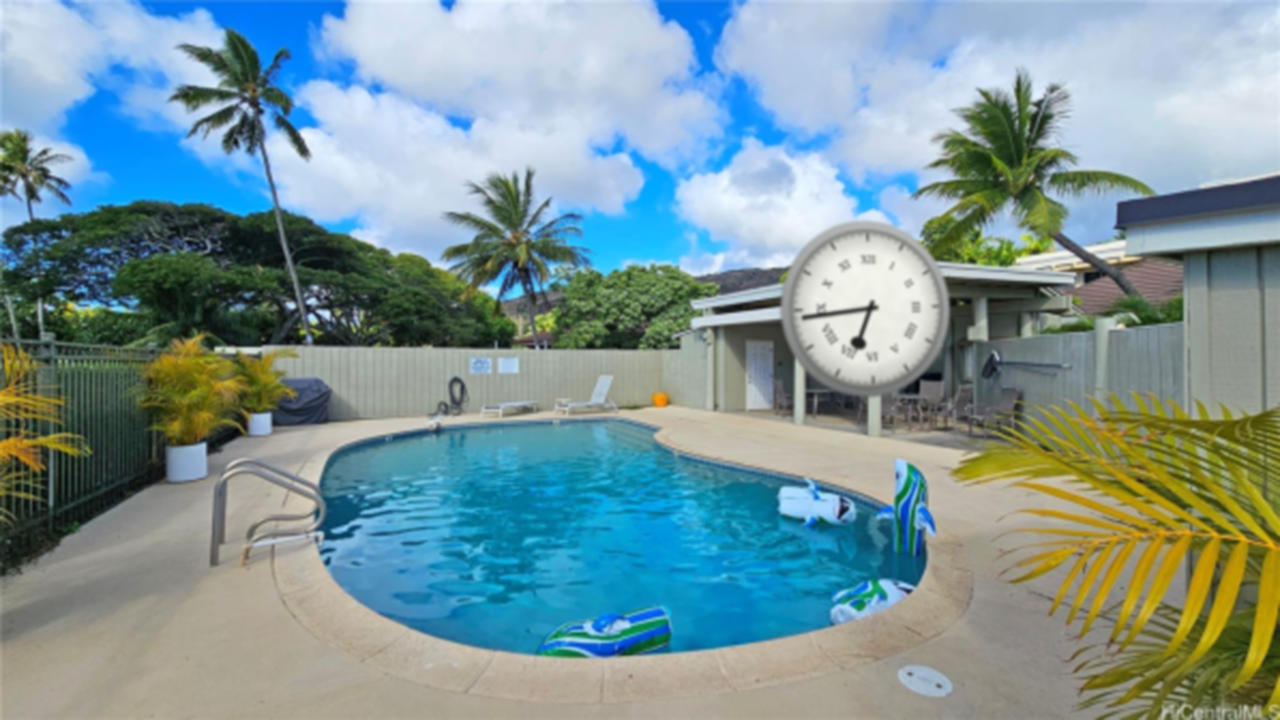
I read 6h44
